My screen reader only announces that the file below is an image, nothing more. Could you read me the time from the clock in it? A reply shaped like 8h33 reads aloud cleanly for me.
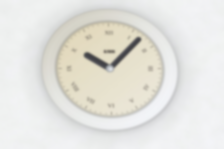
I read 10h07
